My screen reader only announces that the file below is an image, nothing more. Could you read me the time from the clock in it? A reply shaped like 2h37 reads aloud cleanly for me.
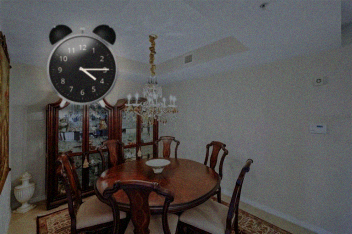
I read 4h15
